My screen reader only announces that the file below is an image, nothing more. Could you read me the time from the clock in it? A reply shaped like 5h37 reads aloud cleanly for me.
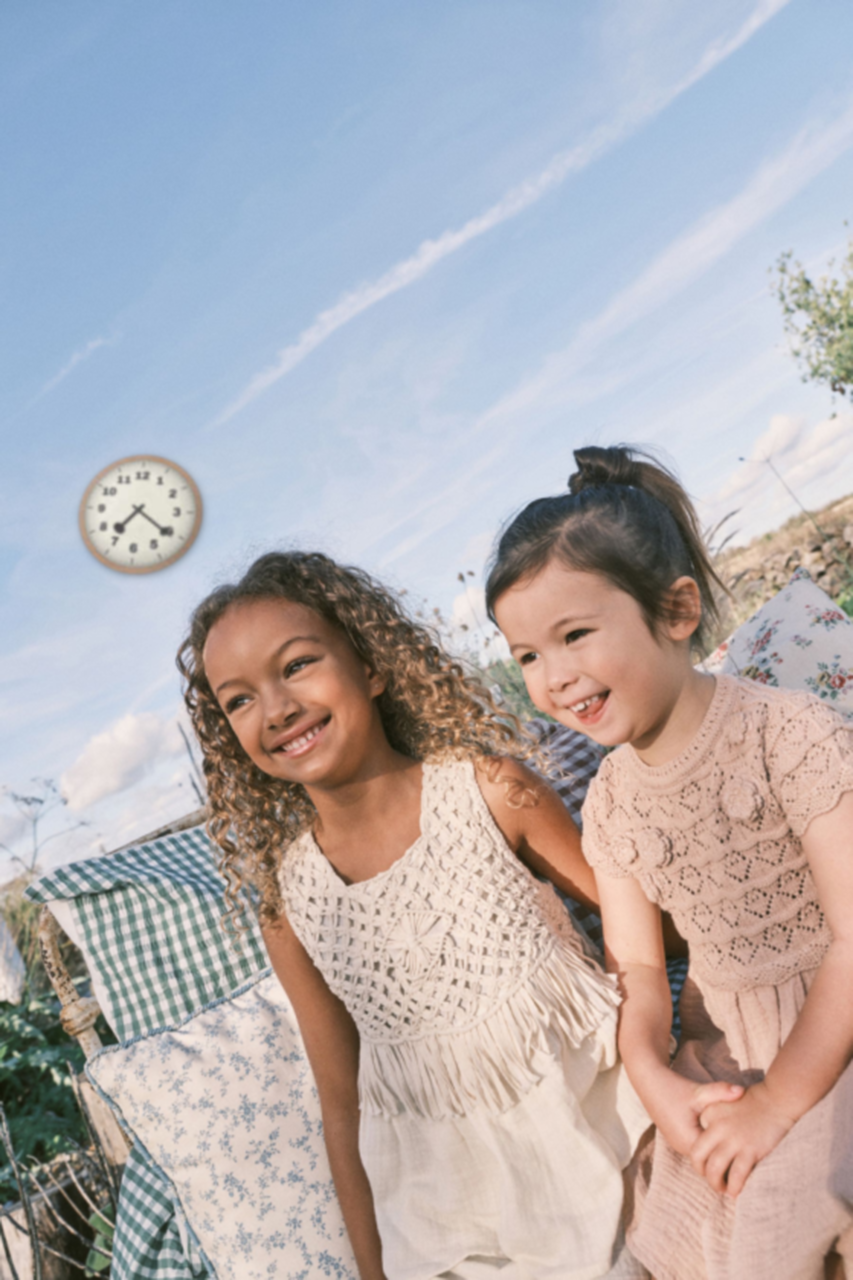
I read 7h21
